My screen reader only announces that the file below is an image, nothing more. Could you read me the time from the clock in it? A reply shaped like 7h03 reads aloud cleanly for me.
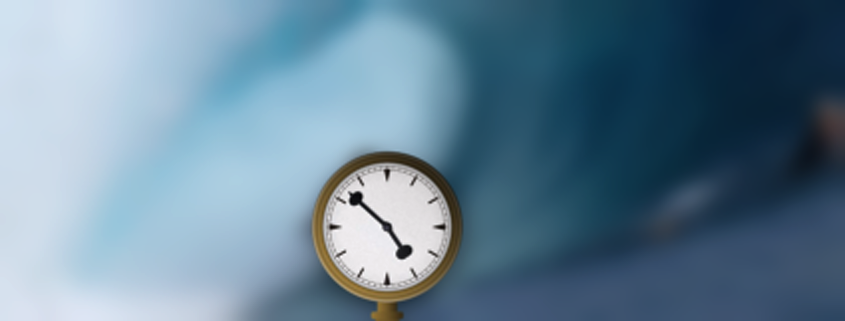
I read 4h52
